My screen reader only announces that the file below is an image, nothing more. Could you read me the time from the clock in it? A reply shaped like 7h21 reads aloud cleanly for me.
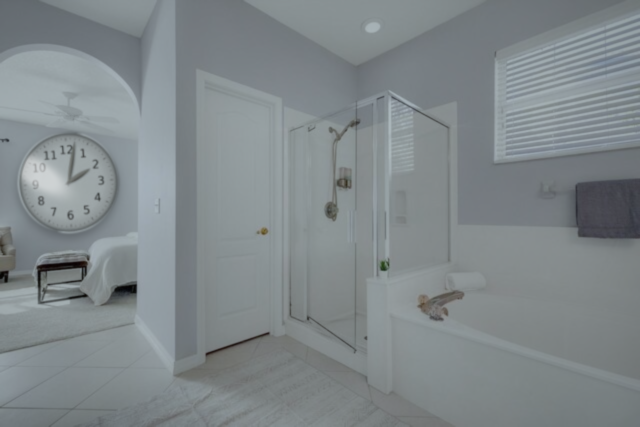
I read 2h02
